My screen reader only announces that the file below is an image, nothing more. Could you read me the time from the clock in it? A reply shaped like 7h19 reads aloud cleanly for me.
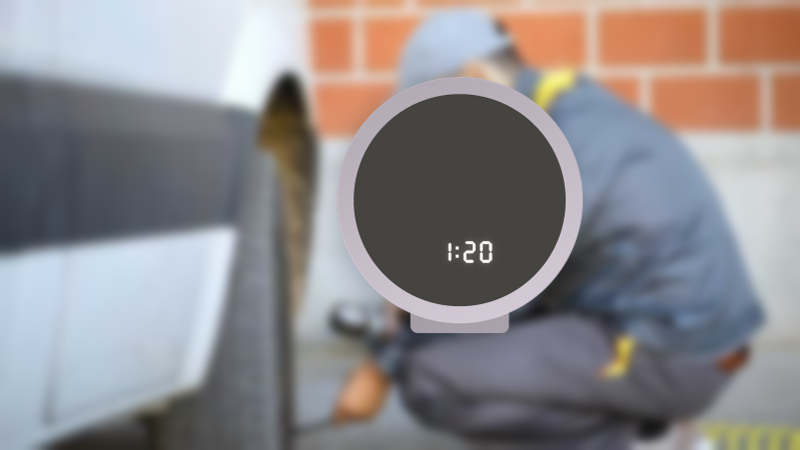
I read 1h20
